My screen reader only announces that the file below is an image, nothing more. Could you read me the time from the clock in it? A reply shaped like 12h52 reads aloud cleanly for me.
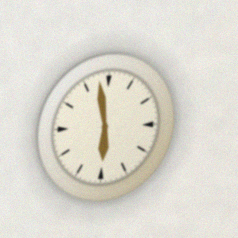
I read 5h58
